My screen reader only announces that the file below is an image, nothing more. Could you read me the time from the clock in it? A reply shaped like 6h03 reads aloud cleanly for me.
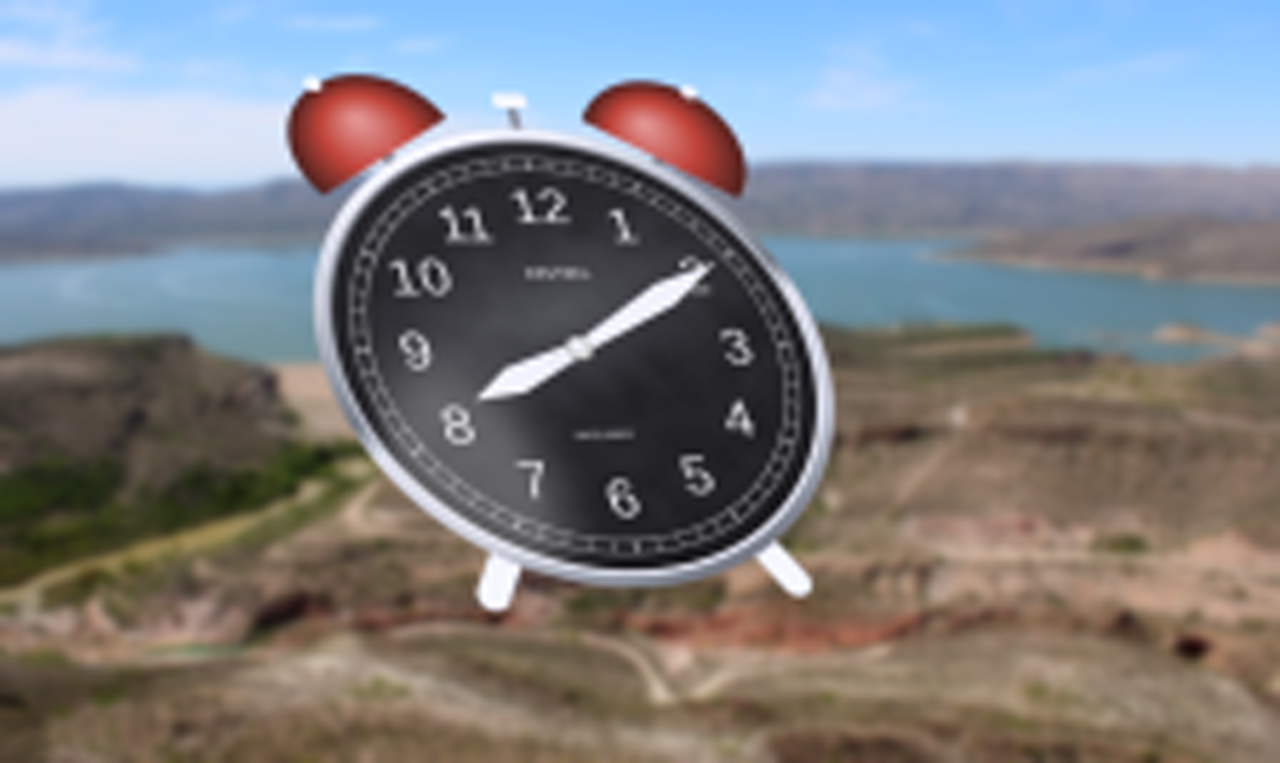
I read 8h10
